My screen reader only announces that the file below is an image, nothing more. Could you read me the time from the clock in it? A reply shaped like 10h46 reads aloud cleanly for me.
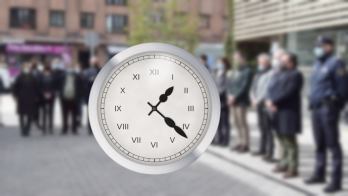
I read 1h22
